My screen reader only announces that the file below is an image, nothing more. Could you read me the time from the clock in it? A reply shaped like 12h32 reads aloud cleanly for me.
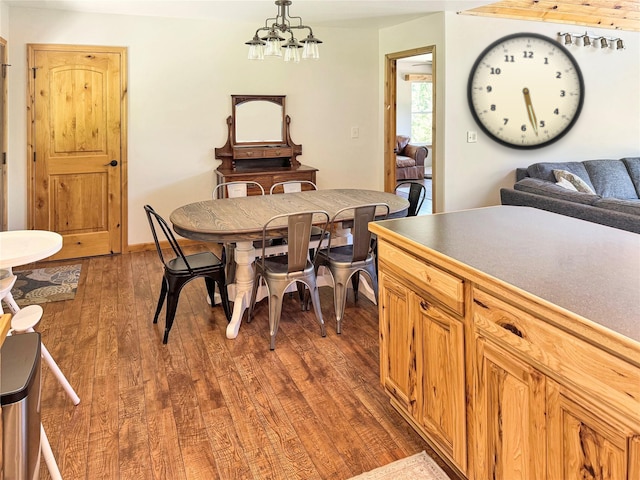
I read 5h27
